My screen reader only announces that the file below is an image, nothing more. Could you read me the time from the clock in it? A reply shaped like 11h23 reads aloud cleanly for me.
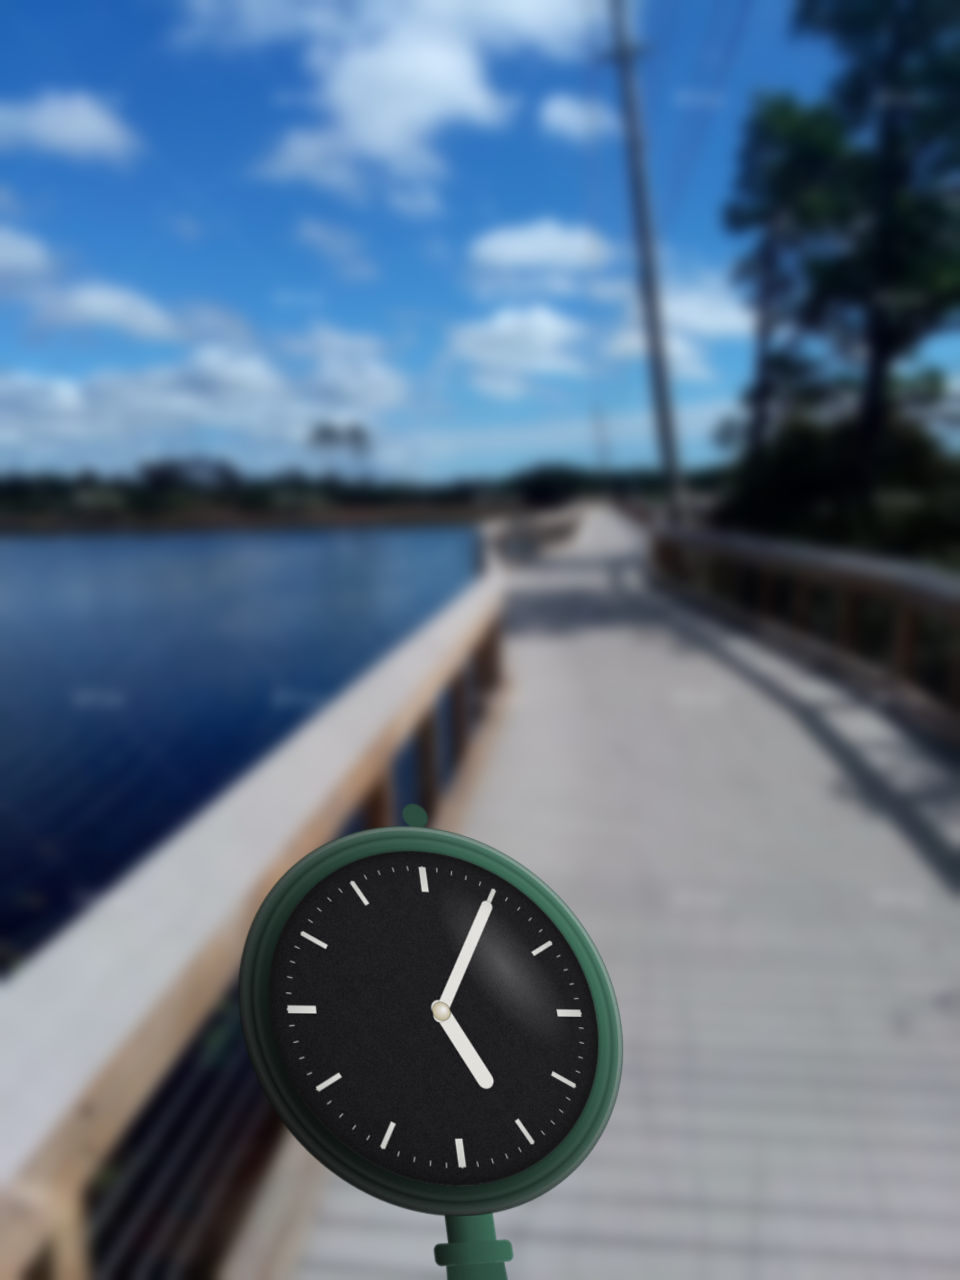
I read 5h05
